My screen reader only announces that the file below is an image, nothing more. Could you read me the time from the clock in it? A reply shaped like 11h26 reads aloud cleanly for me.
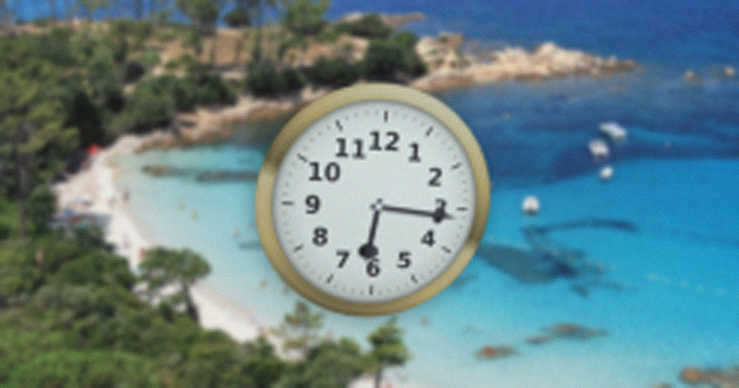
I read 6h16
